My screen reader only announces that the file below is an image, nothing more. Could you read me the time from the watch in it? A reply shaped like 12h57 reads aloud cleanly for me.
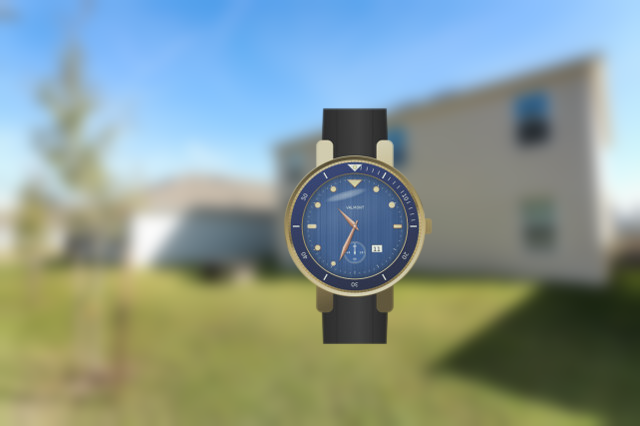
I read 10h34
